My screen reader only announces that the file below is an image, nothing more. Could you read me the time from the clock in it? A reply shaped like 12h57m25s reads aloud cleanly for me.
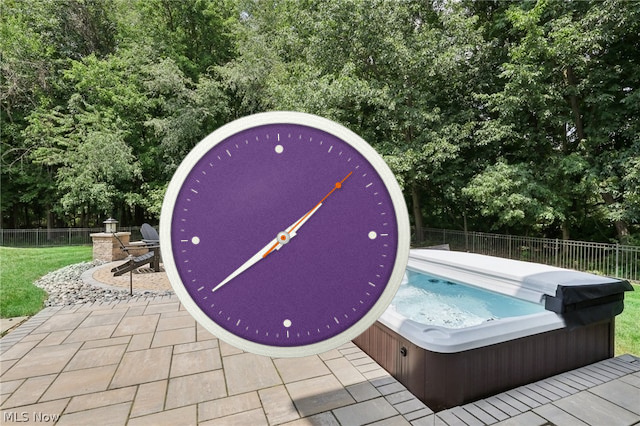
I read 1h39m08s
